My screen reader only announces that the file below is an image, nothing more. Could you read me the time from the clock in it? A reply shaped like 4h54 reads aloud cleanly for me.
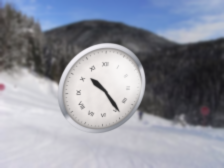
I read 10h24
